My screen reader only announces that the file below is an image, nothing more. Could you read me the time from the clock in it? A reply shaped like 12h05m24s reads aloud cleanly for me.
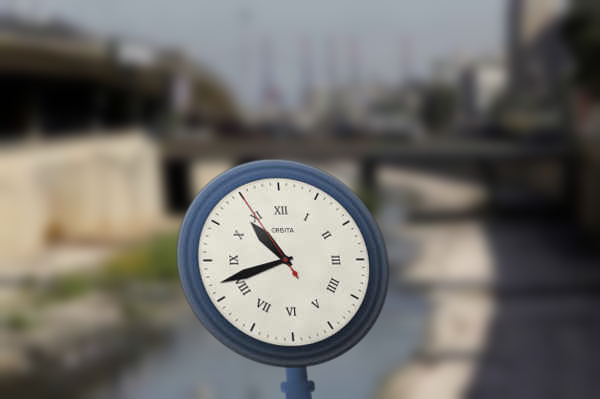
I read 10h41m55s
